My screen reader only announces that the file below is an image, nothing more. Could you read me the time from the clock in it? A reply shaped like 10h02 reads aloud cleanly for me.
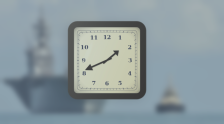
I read 1h41
